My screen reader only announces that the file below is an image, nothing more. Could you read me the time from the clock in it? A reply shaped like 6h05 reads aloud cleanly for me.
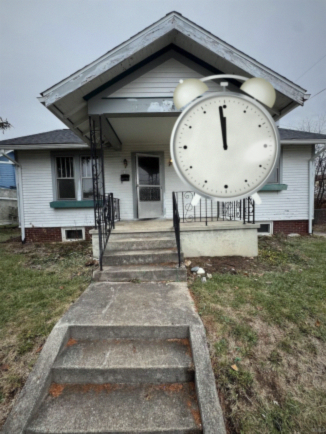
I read 11h59
